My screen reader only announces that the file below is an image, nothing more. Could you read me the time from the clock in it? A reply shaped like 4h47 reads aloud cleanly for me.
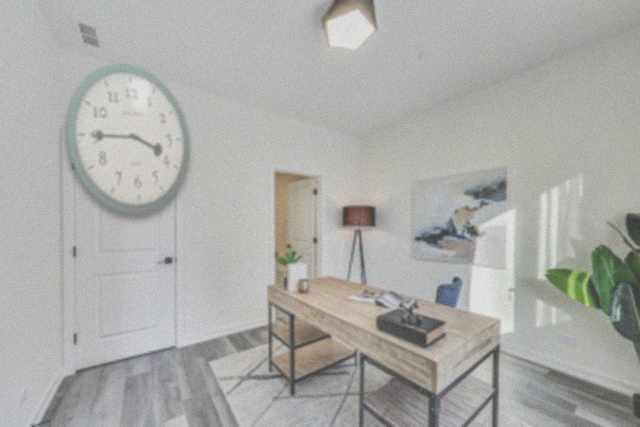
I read 3h45
